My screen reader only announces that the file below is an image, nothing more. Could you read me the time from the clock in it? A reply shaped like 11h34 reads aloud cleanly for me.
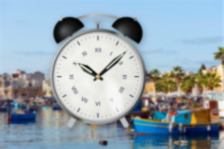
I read 10h08
